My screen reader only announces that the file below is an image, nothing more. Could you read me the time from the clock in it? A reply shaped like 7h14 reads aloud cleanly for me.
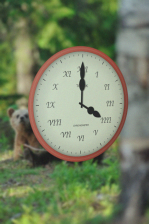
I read 4h00
